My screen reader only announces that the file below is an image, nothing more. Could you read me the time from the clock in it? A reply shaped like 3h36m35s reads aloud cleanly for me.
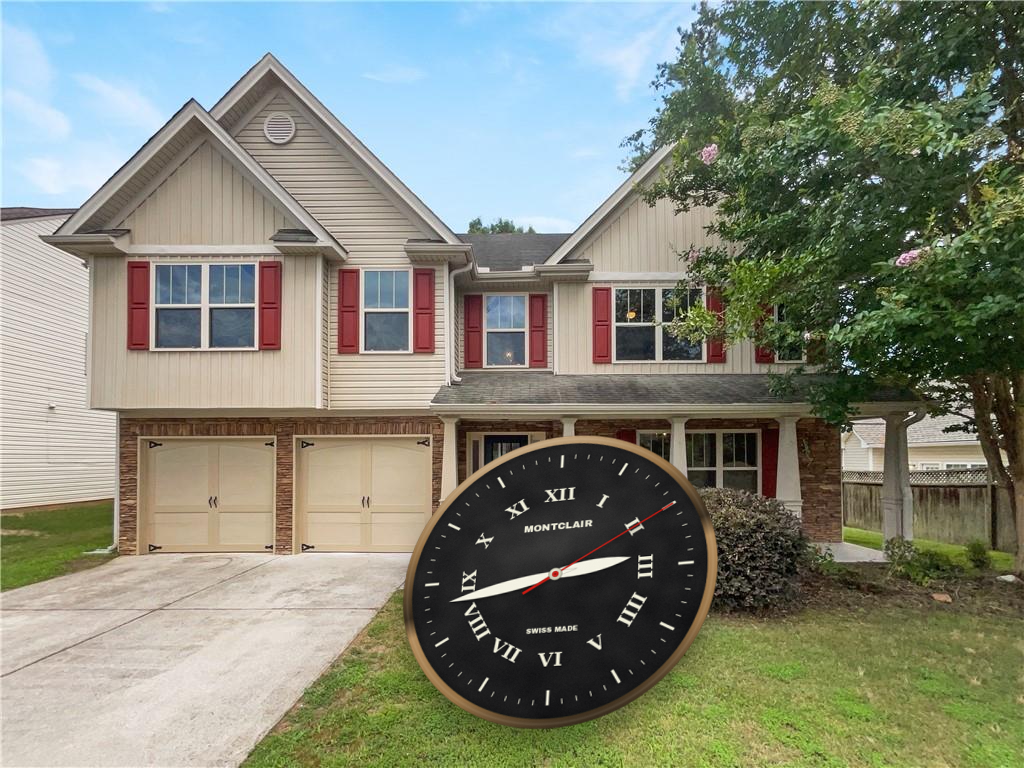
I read 2h43m10s
